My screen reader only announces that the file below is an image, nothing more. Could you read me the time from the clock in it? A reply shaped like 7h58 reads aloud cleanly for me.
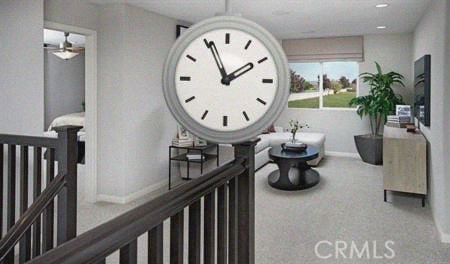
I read 1h56
